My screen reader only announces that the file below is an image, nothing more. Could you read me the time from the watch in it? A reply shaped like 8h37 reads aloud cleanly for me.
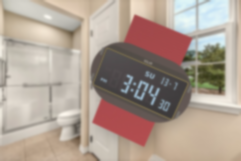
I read 3h04
